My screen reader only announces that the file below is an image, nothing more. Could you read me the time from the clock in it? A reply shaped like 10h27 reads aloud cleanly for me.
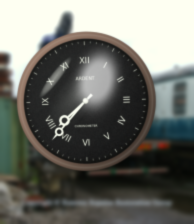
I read 7h37
